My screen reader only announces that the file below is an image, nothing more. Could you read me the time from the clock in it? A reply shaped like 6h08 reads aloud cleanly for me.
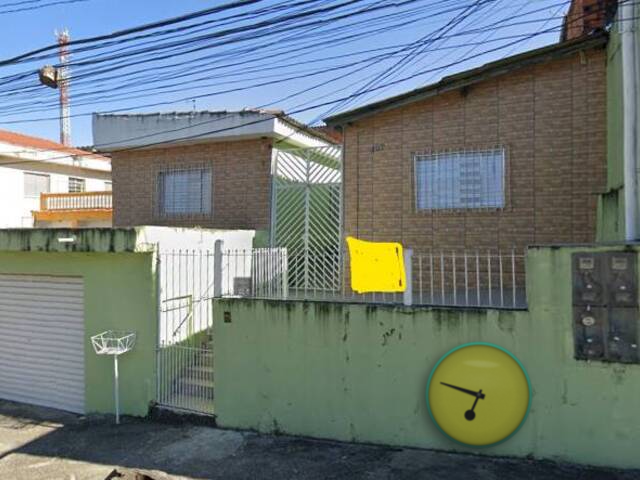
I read 6h48
